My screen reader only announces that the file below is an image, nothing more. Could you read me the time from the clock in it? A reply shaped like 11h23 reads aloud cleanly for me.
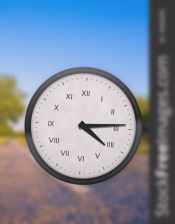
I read 4h14
